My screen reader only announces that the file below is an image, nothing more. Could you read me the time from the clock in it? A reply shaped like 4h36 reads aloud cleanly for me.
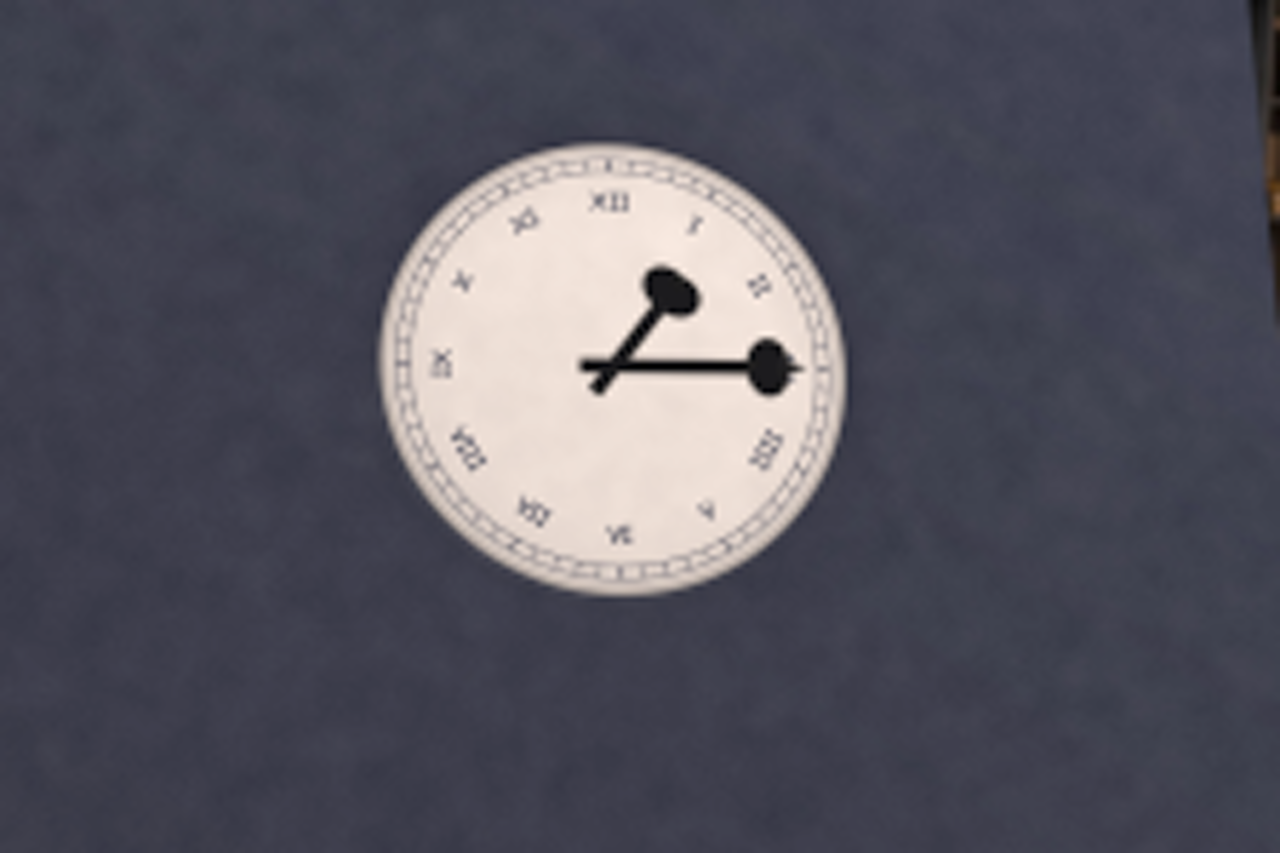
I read 1h15
